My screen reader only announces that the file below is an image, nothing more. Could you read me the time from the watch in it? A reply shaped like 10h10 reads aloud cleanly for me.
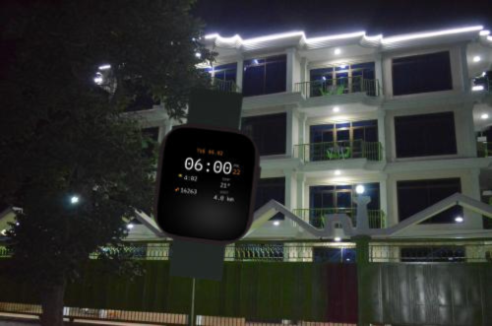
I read 6h00
